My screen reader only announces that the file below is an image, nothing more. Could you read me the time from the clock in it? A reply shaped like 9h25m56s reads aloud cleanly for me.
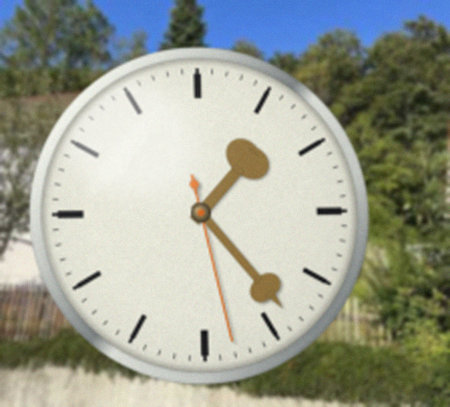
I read 1h23m28s
